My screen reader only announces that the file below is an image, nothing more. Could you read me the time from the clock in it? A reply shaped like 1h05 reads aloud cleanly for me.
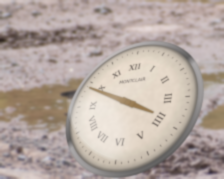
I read 3h49
